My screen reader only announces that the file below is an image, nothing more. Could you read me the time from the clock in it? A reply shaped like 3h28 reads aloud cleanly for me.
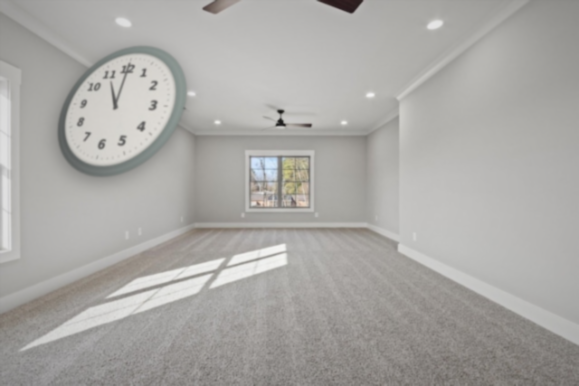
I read 11h00
